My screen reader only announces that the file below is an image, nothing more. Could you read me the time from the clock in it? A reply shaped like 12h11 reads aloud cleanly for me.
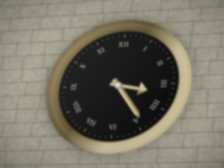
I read 3h24
